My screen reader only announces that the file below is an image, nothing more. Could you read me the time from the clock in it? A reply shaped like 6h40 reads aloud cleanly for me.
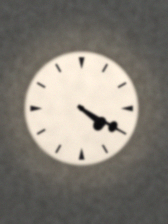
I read 4h20
